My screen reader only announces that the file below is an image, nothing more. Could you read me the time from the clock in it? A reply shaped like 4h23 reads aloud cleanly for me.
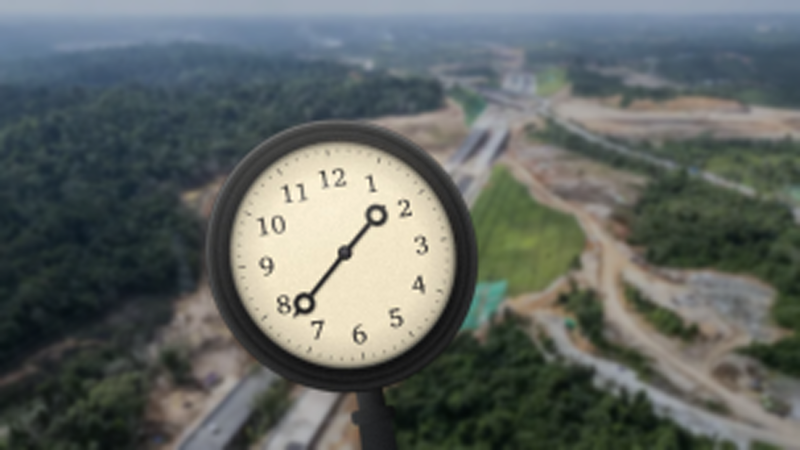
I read 1h38
